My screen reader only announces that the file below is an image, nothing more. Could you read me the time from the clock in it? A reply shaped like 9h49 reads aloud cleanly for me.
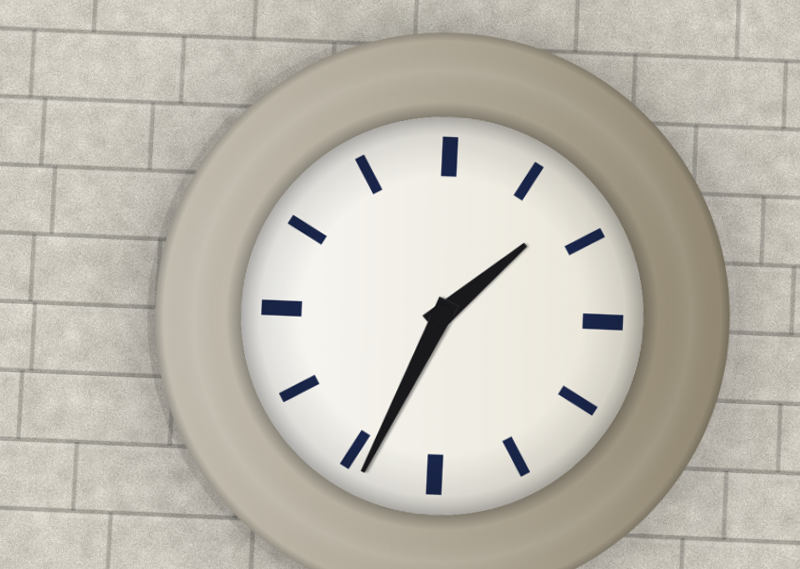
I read 1h34
